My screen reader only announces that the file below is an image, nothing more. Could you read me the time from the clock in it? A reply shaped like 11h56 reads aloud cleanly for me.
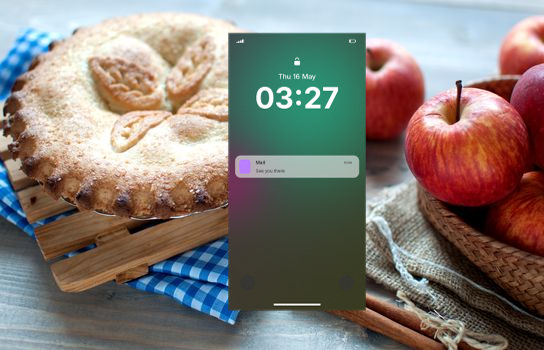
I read 3h27
